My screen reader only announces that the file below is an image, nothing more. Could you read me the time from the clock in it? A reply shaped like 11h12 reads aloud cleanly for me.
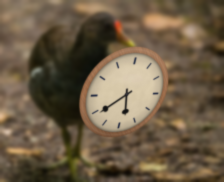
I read 5h39
